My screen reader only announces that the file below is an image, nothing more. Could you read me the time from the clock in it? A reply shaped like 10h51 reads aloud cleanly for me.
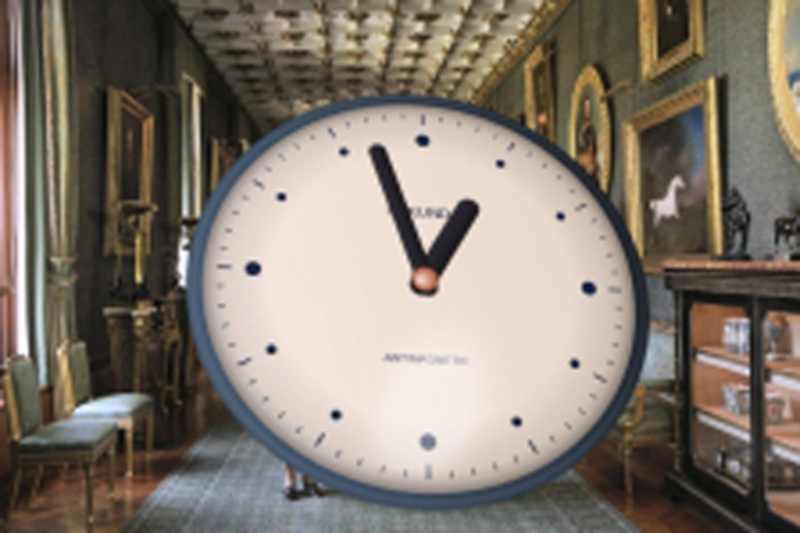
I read 12h57
